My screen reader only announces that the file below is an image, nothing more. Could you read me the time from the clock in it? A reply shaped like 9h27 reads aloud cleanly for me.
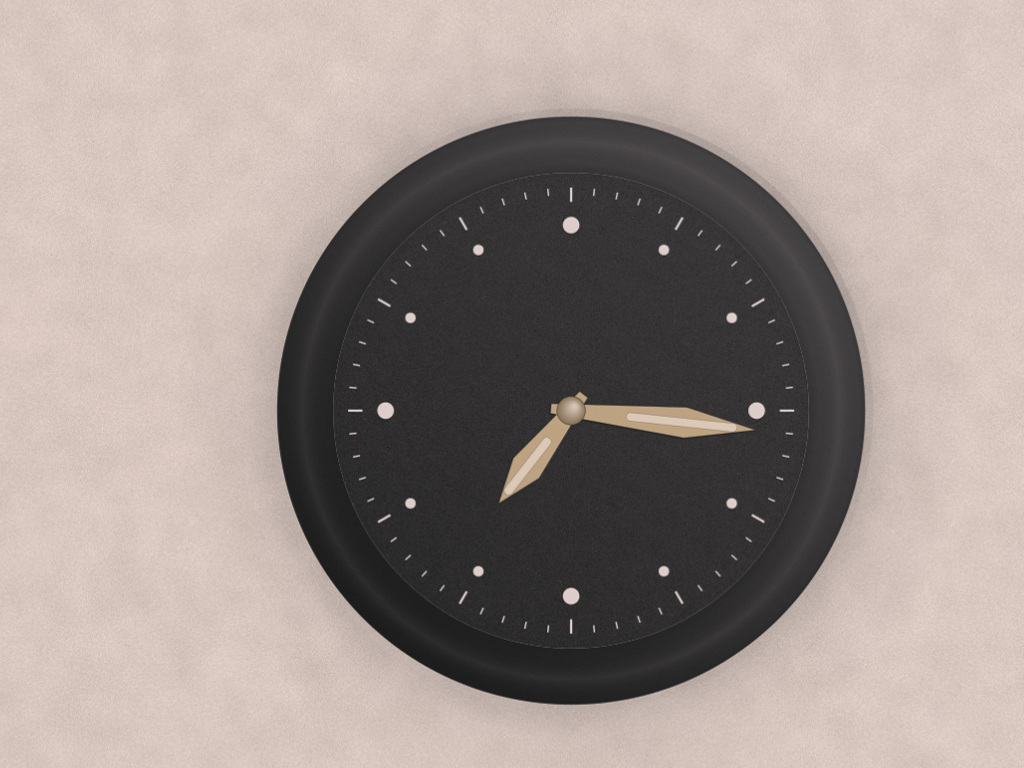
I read 7h16
